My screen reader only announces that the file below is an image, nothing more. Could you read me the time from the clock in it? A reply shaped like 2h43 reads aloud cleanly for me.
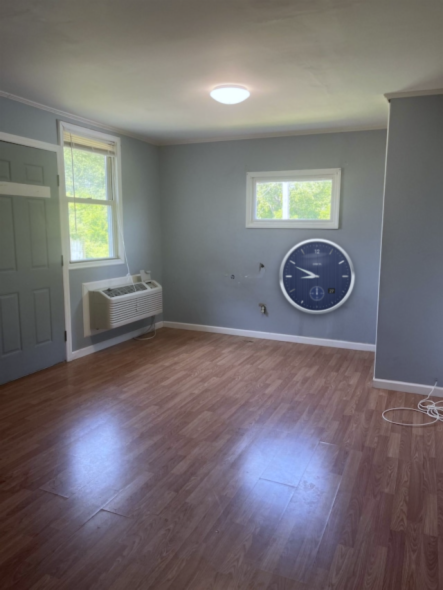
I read 8h49
